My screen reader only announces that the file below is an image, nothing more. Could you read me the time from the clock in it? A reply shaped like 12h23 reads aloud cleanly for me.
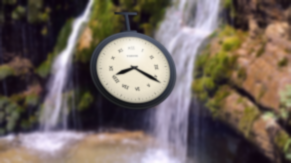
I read 8h21
